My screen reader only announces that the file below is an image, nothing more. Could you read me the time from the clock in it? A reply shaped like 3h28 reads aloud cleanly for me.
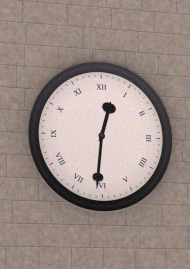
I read 12h31
